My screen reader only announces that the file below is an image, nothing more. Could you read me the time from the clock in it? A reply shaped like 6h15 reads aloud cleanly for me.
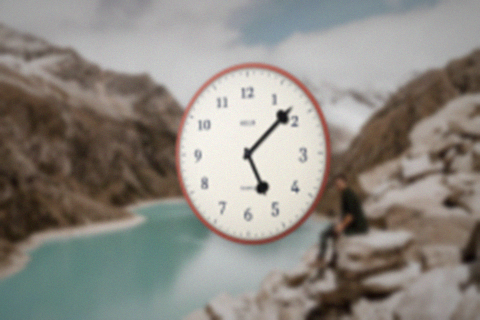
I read 5h08
